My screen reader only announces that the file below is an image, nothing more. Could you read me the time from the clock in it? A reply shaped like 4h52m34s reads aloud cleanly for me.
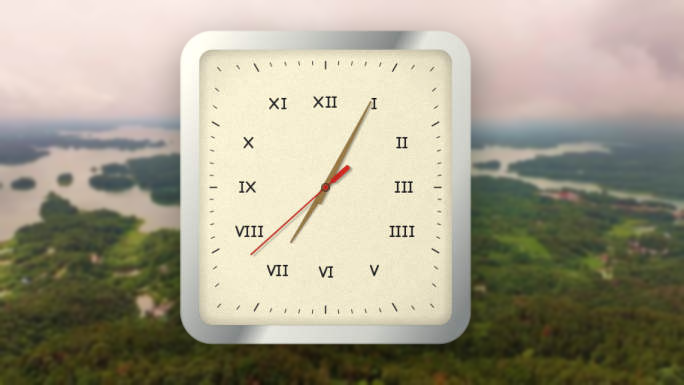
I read 7h04m38s
